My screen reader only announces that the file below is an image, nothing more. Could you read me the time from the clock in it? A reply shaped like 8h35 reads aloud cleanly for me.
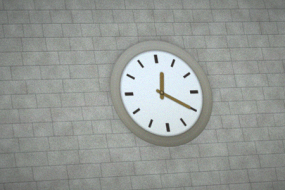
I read 12h20
